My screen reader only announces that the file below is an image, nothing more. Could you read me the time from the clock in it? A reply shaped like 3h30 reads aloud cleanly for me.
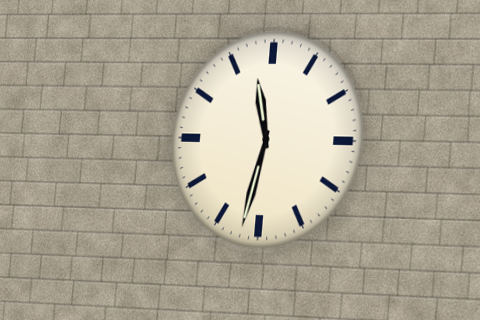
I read 11h32
